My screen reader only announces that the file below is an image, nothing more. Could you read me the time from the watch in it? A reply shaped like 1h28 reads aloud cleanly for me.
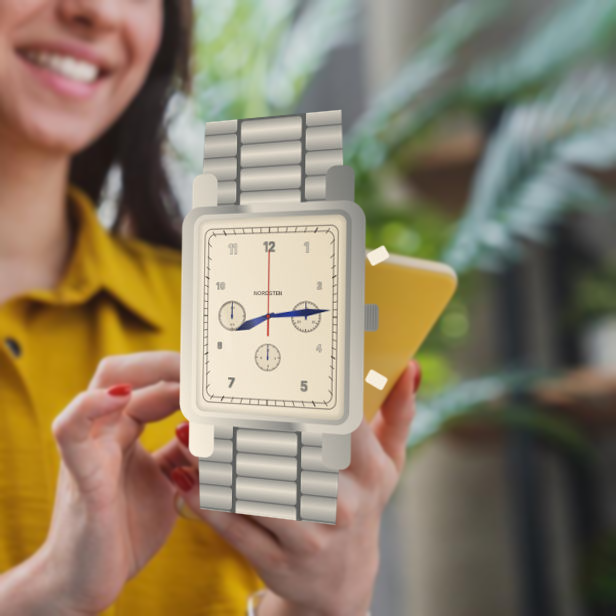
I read 8h14
